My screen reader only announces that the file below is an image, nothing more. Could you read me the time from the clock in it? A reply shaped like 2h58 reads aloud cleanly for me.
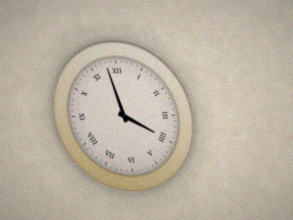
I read 3h58
